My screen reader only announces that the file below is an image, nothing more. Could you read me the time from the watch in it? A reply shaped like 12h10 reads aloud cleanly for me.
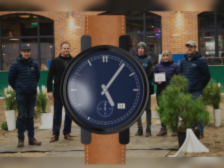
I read 5h06
